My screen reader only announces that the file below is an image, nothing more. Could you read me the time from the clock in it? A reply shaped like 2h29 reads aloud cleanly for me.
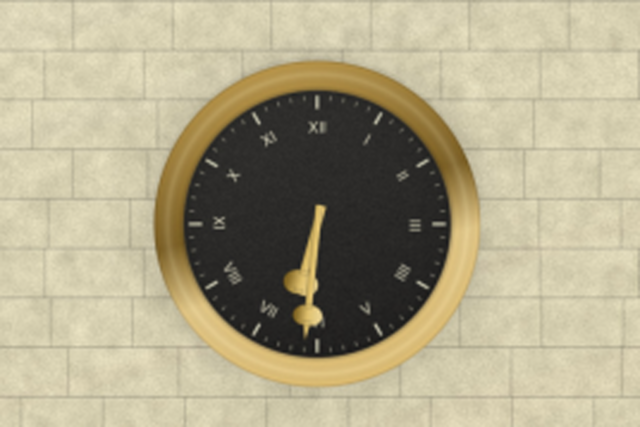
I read 6h31
